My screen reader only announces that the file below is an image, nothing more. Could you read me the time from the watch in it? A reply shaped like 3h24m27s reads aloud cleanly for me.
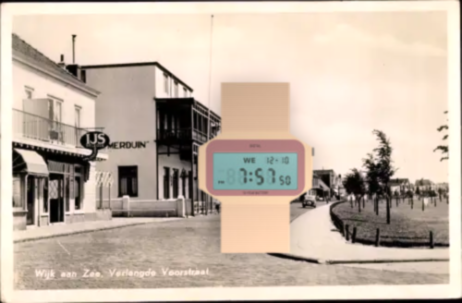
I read 7h57m50s
